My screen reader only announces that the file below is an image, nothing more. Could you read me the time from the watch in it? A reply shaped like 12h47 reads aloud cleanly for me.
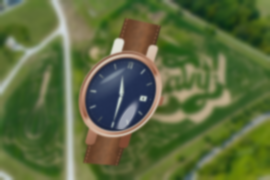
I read 11h30
